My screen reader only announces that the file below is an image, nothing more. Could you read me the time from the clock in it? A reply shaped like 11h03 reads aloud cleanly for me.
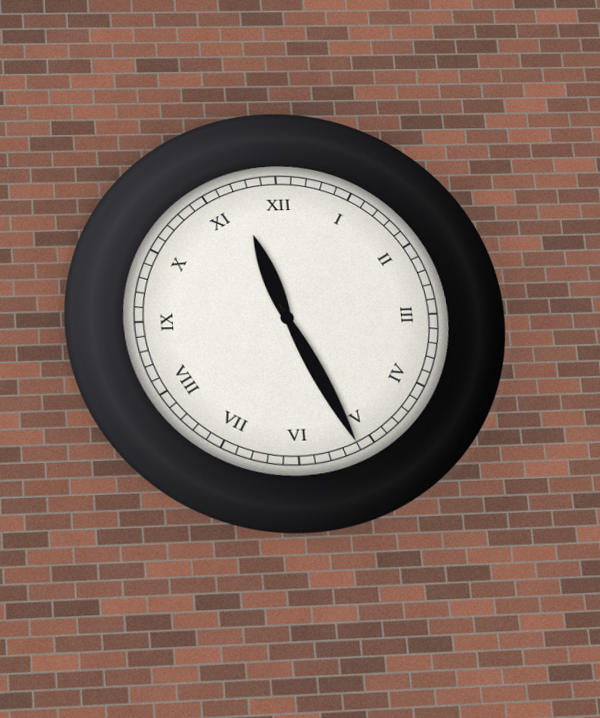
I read 11h26
